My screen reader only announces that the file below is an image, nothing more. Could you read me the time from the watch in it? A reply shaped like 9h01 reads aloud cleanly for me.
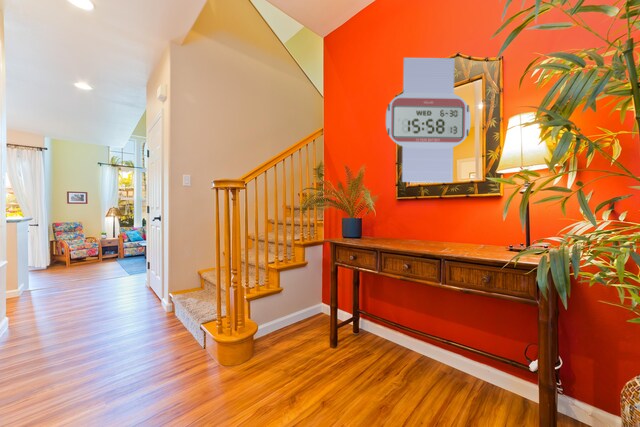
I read 15h58
